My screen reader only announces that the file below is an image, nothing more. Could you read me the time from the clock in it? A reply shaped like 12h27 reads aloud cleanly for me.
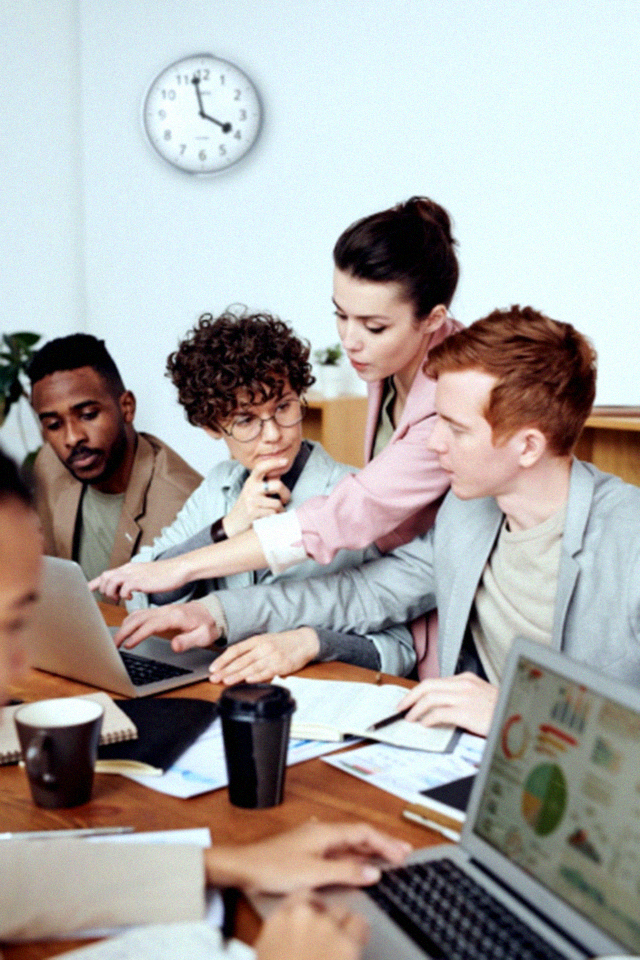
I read 3h58
